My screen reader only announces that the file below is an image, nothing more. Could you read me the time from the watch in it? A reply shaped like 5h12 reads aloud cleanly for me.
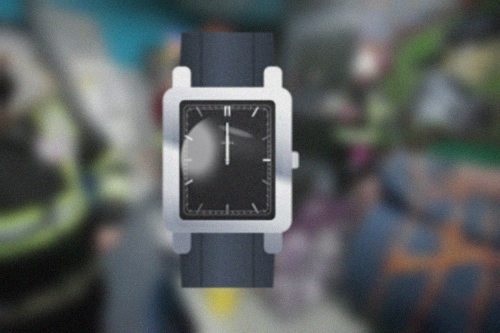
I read 12h00
